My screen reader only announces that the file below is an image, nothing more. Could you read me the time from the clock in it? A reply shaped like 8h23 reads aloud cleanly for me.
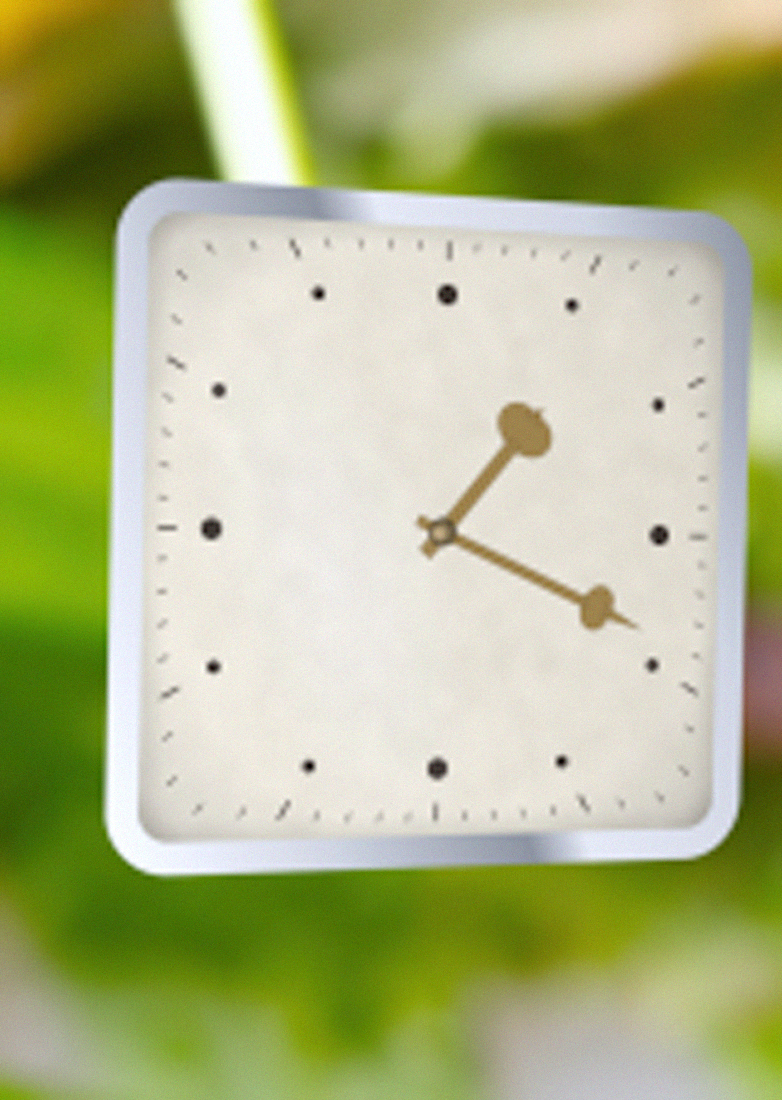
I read 1h19
